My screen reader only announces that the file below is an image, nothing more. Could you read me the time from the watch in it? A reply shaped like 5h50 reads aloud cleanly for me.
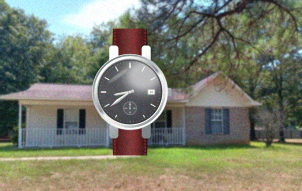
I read 8h39
